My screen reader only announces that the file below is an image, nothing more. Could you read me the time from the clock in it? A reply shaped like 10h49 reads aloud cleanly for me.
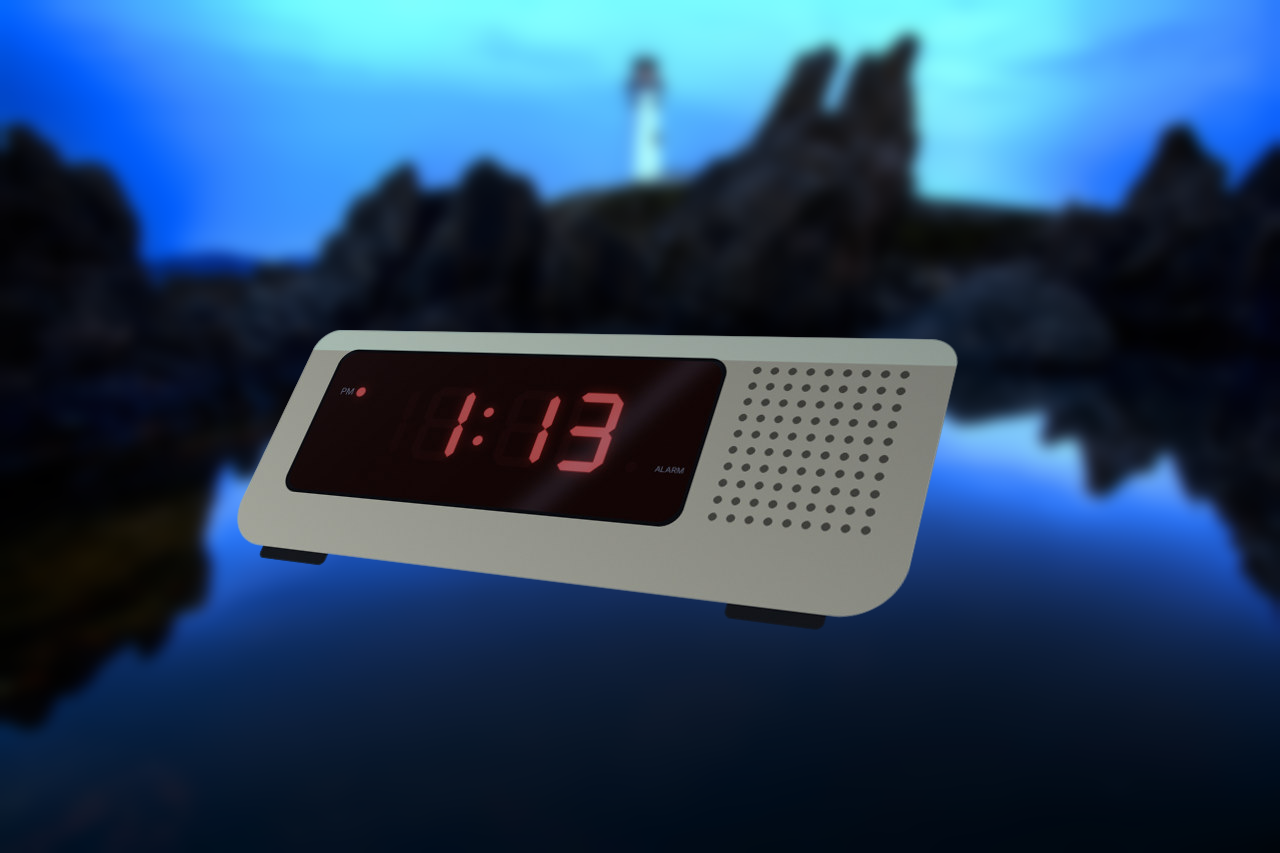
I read 1h13
